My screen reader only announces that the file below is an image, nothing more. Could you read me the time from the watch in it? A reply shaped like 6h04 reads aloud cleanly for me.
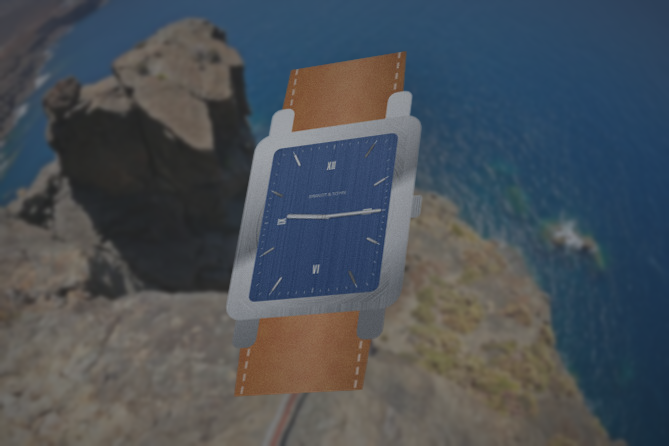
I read 9h15
